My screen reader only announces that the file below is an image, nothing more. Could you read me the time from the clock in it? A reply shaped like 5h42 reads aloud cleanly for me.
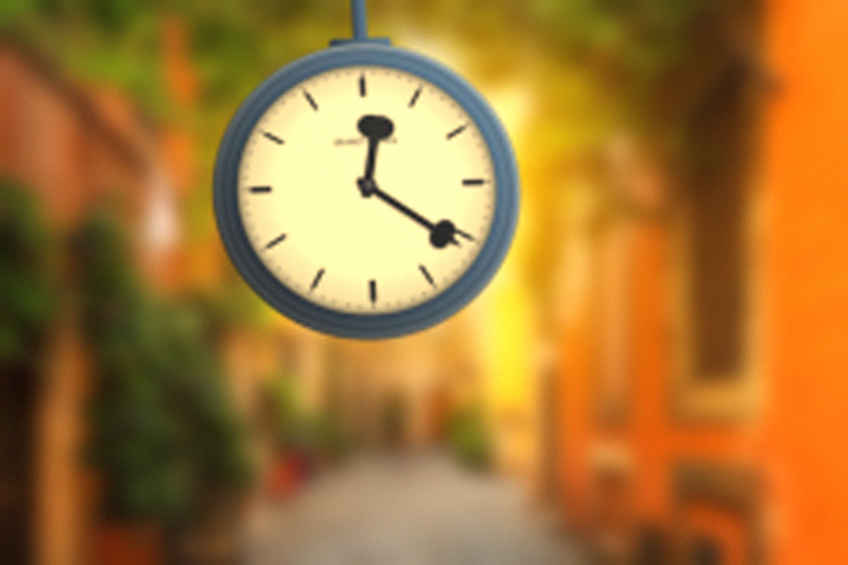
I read 12h21
